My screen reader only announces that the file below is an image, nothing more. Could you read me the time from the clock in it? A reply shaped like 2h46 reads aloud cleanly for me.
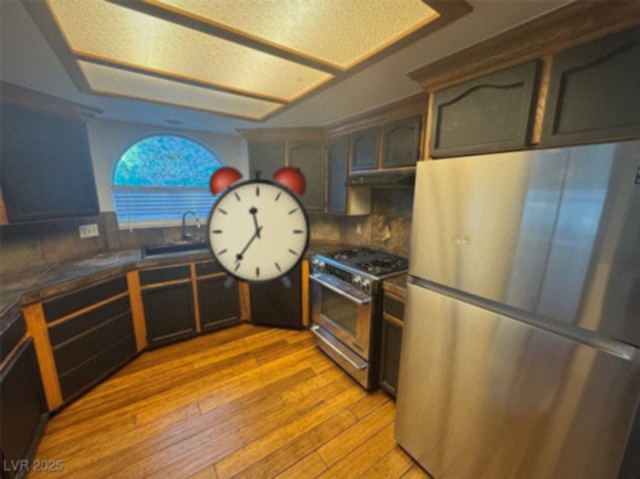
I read 11h36
